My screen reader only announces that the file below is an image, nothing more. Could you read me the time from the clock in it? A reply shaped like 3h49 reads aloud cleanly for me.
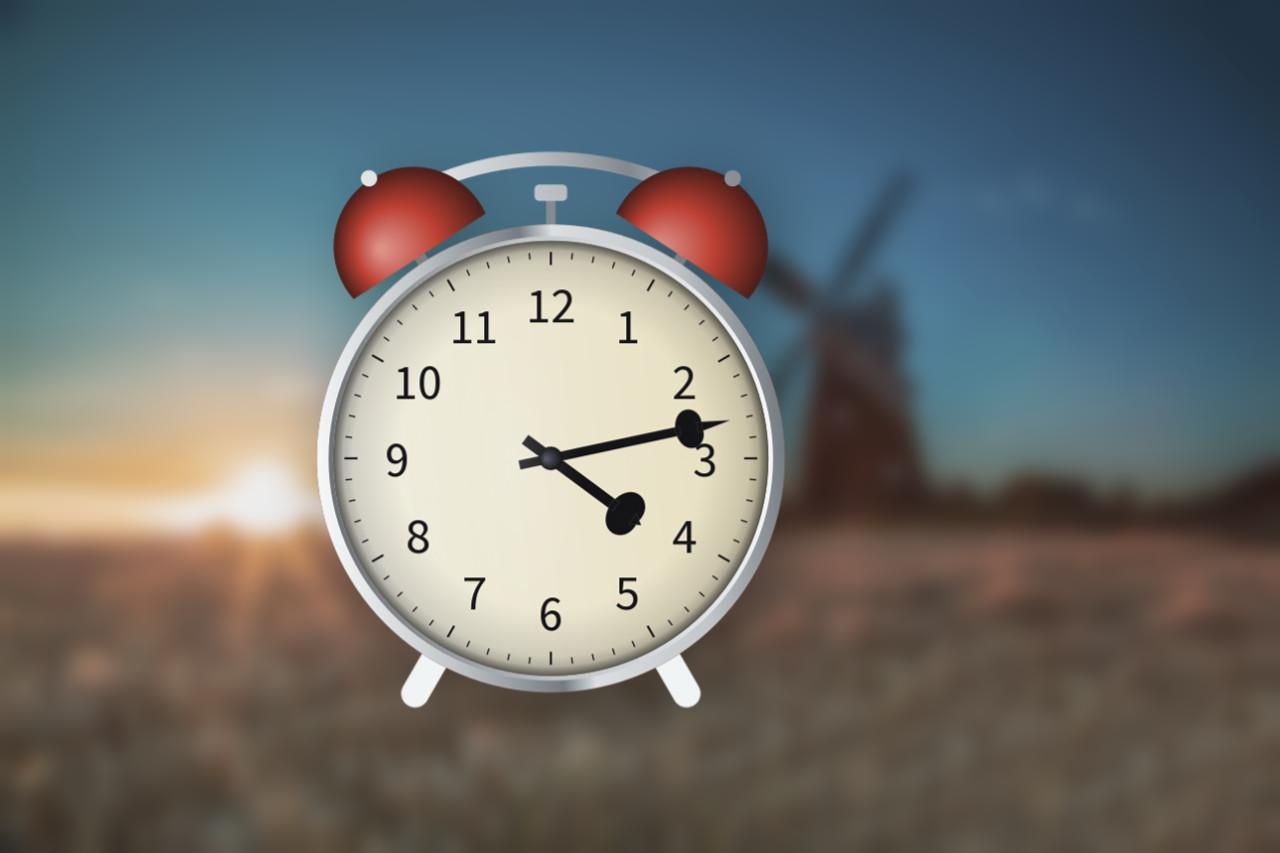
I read 4h13
